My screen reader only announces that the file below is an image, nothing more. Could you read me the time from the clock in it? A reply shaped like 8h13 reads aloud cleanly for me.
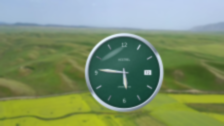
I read 5h46
